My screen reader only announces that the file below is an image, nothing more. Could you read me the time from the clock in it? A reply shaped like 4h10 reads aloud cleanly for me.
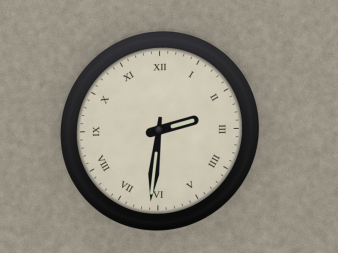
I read 2h31
